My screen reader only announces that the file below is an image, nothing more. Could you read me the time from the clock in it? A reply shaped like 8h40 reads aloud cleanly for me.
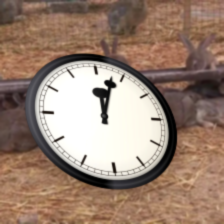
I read 12h03
